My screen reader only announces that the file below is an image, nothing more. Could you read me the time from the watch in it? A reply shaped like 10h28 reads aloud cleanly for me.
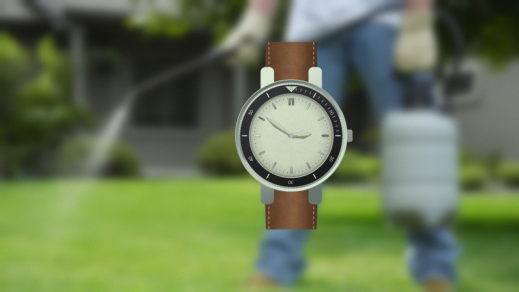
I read 2h51
